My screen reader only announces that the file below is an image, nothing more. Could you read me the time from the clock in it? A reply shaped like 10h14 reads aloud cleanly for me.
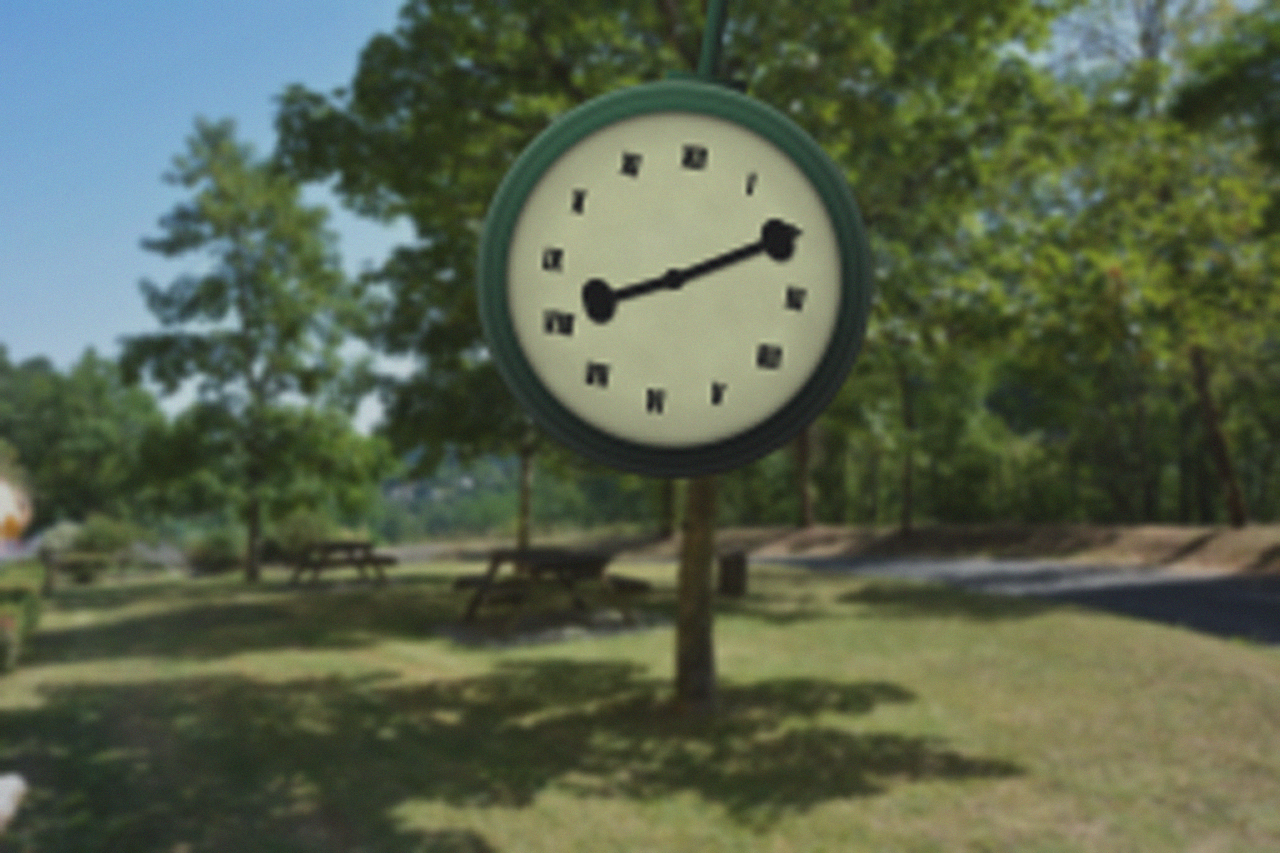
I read 8h10
